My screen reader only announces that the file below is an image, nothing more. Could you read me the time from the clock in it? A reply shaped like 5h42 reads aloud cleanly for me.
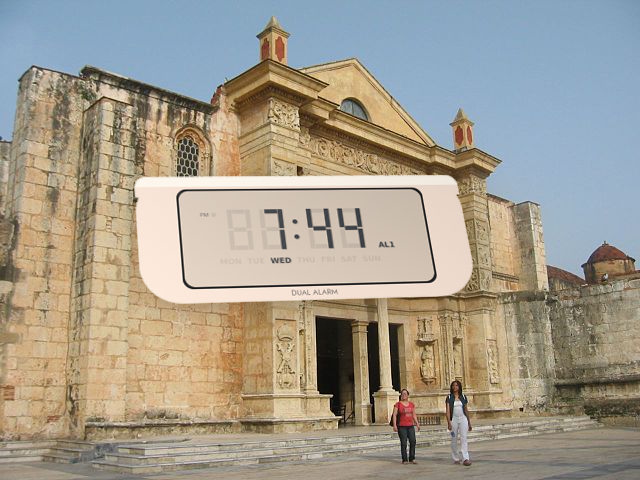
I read 7h44
